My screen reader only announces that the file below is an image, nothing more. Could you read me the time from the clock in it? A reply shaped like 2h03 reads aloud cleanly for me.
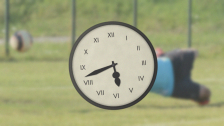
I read 5h42
